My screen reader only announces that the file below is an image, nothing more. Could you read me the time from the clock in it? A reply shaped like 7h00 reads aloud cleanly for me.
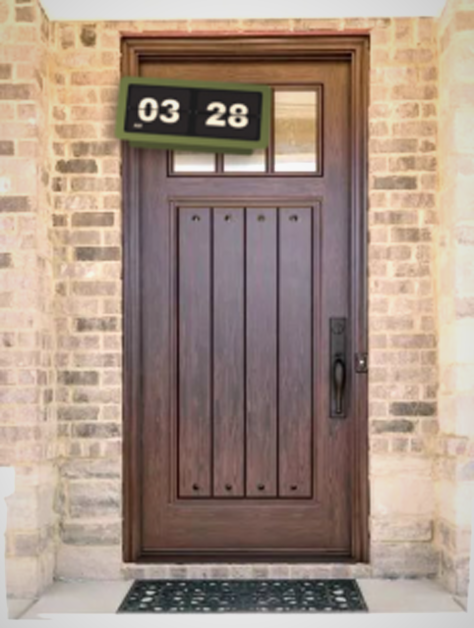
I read 3h28
